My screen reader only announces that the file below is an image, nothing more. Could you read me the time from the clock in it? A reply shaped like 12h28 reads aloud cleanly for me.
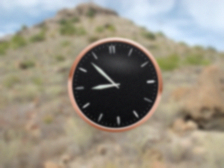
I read 8h53
